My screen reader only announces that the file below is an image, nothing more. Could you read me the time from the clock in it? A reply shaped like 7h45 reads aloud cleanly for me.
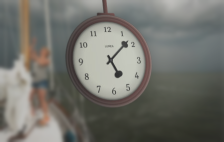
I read 5h08
